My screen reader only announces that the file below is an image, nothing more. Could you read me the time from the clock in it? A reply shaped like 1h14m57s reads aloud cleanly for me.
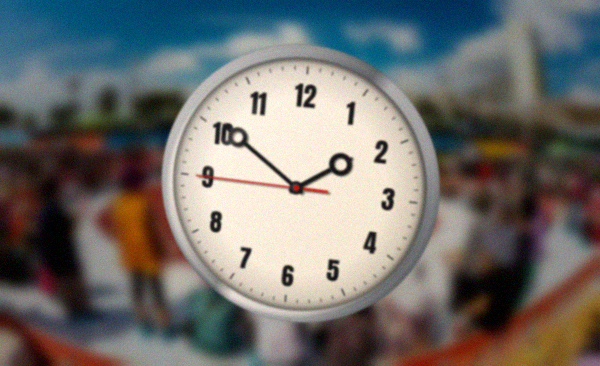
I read 1h50m45s
